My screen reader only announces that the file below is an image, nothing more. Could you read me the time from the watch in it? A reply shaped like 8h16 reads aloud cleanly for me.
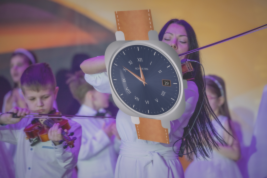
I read 11h51
